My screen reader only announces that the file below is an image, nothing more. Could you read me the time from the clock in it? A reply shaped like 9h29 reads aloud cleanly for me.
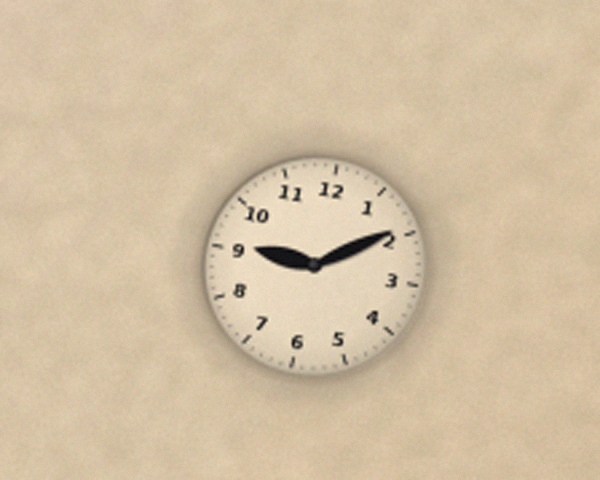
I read 9h09
